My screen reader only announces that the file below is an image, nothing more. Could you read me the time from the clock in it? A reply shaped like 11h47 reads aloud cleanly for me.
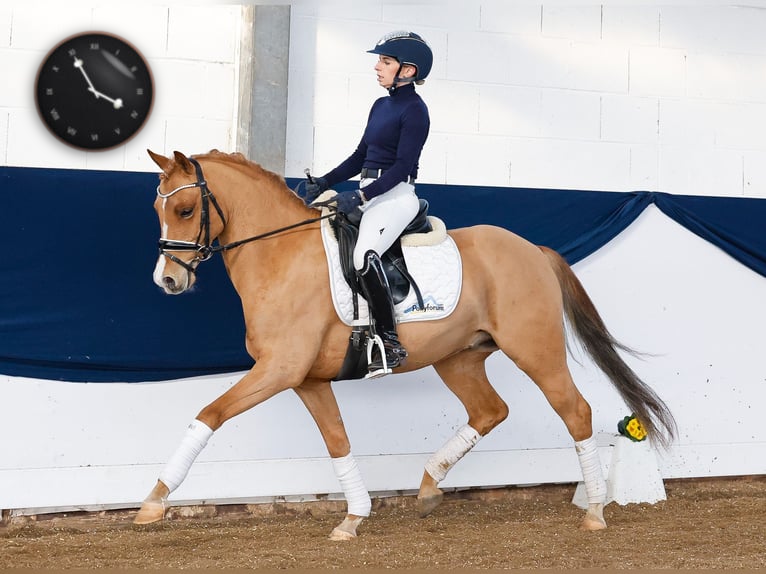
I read 3h55
